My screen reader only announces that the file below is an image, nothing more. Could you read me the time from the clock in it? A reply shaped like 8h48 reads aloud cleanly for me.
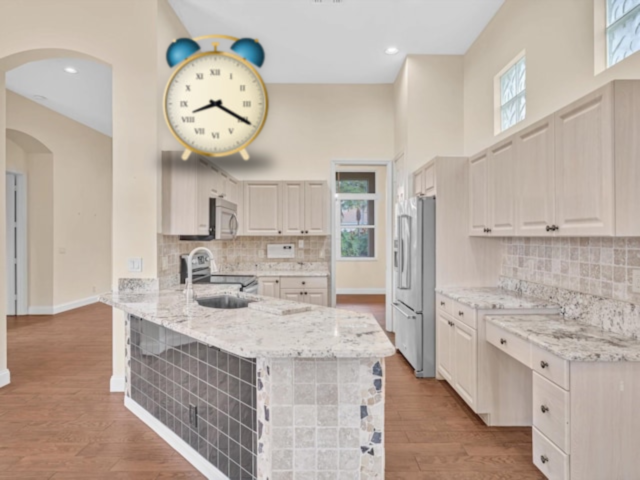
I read 8h20
